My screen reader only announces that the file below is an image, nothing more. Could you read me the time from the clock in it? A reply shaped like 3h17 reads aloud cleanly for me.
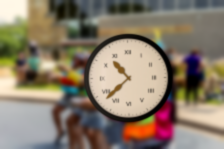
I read 10h38
